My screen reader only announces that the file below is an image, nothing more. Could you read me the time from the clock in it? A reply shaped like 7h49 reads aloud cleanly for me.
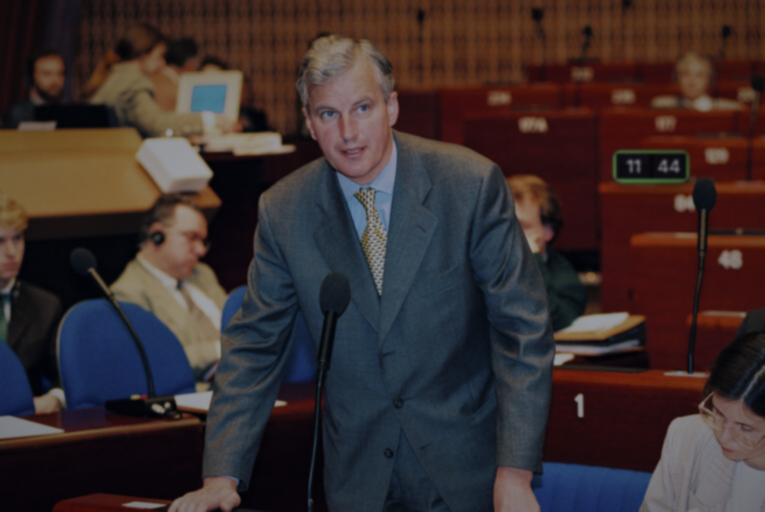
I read 11h44
